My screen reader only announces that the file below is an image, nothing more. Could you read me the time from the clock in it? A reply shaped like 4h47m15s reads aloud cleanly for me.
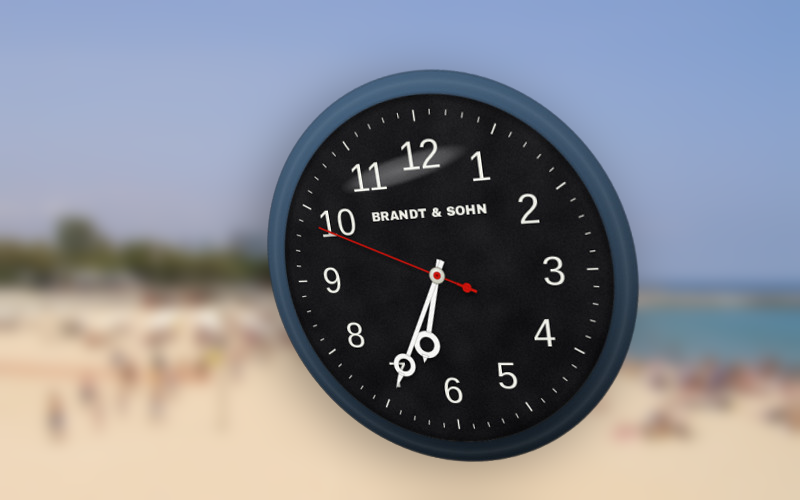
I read 6h34m49s
